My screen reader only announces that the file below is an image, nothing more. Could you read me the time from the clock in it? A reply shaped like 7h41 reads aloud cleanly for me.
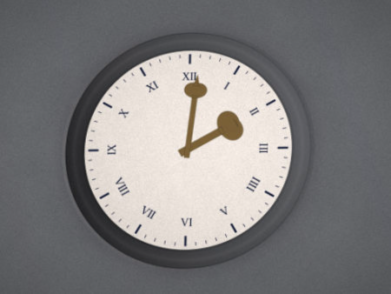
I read 2h01
